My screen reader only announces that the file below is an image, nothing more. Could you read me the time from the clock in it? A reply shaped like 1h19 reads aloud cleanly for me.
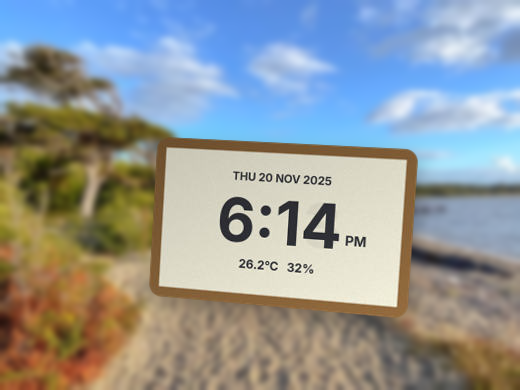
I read 6h14
